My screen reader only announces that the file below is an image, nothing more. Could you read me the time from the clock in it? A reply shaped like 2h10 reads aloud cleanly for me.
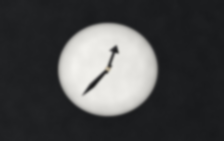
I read 12h37
